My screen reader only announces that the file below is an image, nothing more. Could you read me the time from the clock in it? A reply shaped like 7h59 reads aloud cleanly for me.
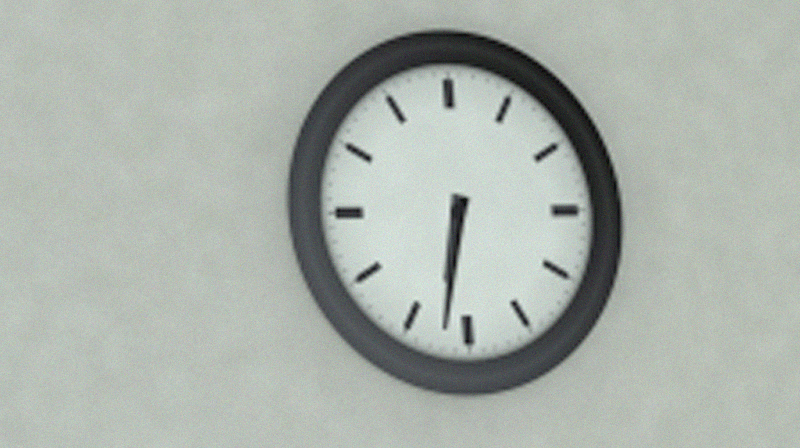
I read 6h32
